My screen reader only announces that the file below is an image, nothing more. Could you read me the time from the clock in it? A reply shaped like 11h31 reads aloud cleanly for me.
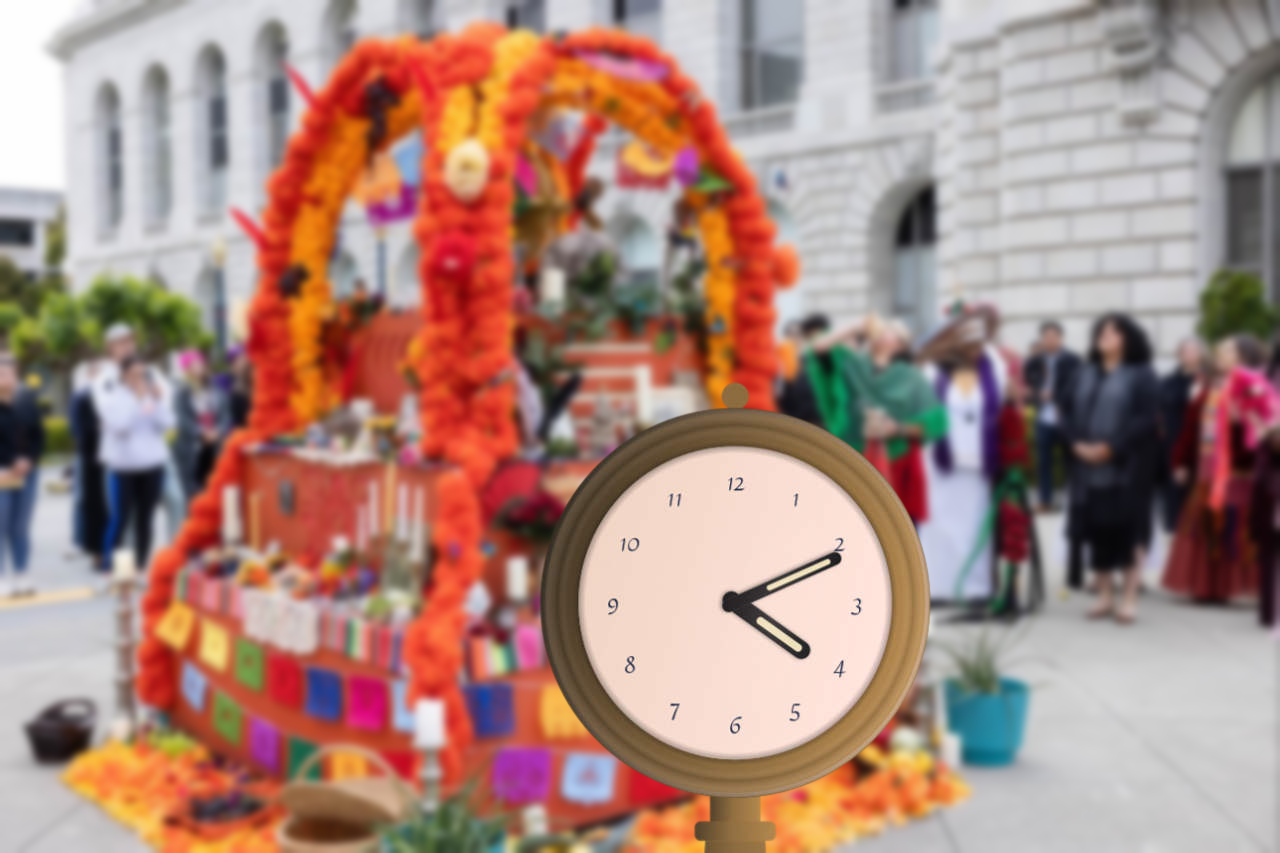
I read 4h11
